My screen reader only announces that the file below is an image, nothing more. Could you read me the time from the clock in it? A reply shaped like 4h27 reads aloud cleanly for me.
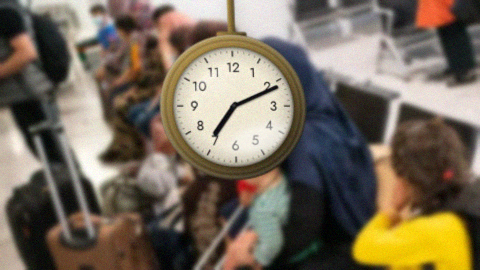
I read 7h11
